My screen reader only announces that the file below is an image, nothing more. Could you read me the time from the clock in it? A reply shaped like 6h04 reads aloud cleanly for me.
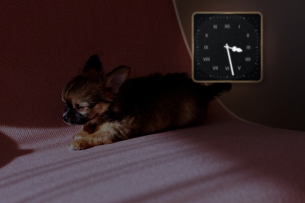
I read 3h28
